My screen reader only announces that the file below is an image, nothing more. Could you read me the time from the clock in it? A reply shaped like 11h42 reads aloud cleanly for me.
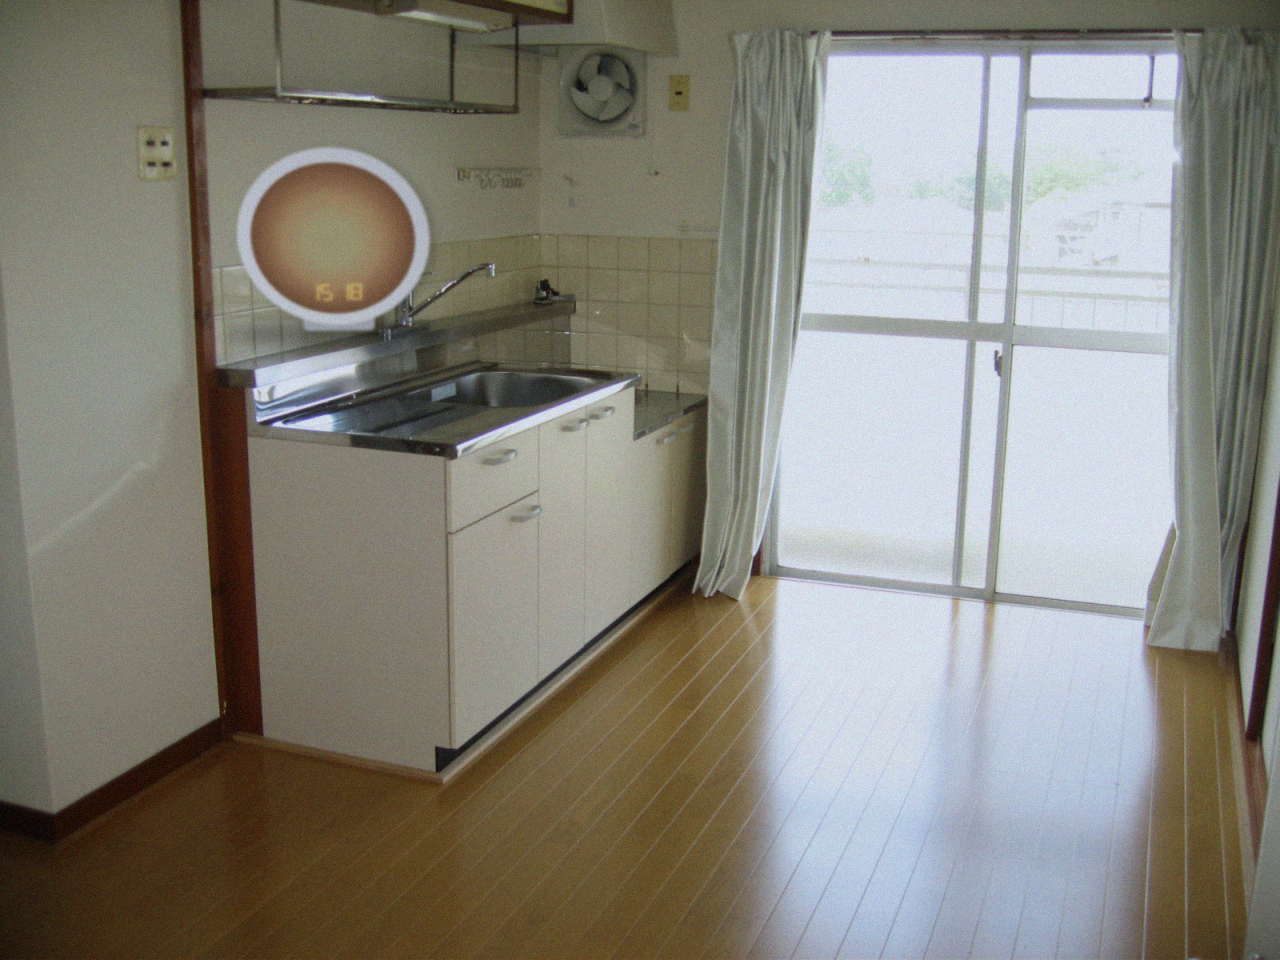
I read 15h18
